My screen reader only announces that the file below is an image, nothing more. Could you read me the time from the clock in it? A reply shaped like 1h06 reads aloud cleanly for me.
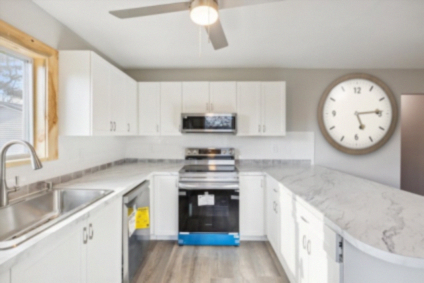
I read 5h14
